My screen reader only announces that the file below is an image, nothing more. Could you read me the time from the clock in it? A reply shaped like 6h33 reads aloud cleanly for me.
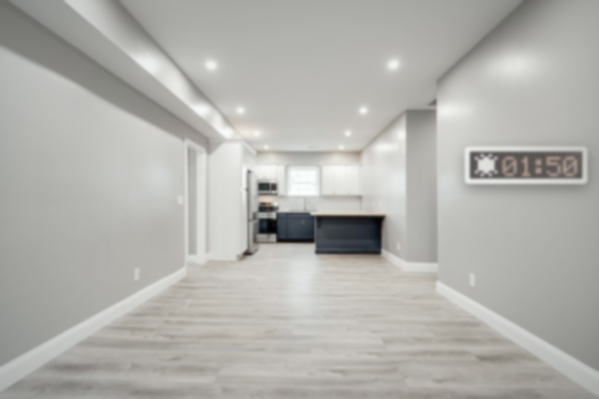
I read 1h50
